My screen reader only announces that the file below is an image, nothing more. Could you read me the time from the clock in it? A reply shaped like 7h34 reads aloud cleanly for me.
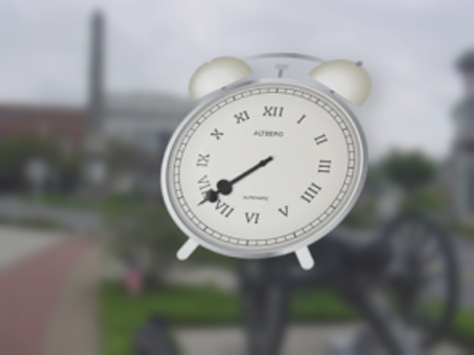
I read 7h38
